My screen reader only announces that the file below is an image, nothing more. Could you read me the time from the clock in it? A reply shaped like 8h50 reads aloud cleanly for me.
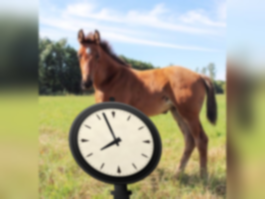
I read 7h57
